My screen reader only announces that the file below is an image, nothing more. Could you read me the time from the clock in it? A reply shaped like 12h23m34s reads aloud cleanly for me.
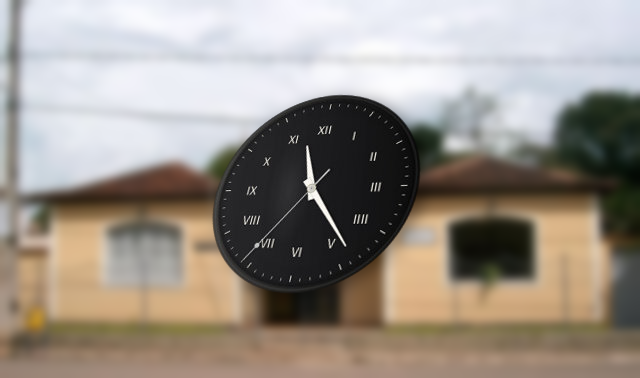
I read 11h23m36s
